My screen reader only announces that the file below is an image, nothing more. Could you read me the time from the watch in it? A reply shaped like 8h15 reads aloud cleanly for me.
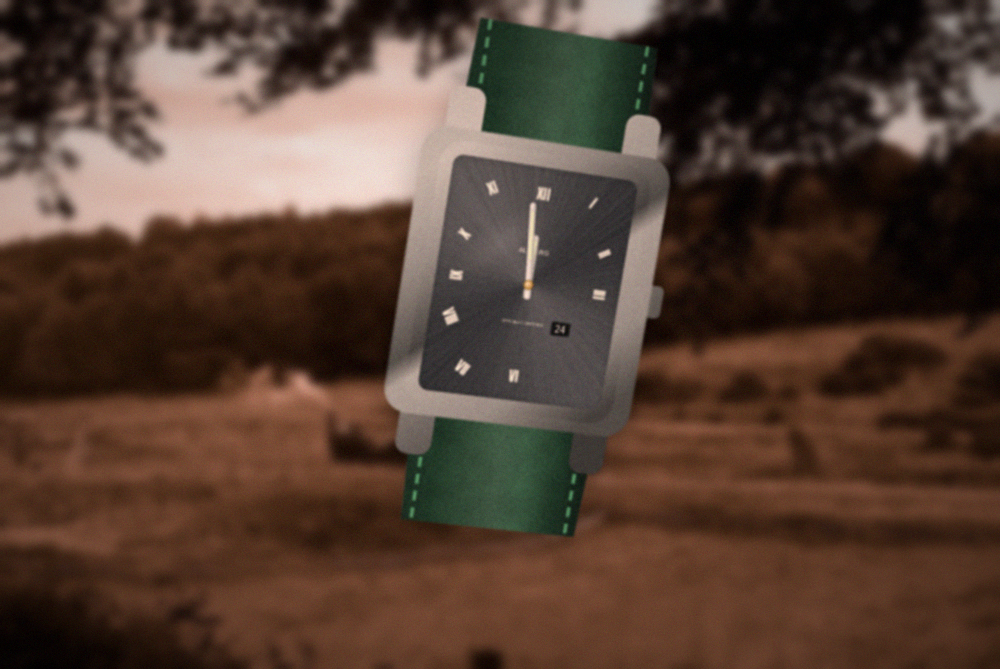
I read 11h59
